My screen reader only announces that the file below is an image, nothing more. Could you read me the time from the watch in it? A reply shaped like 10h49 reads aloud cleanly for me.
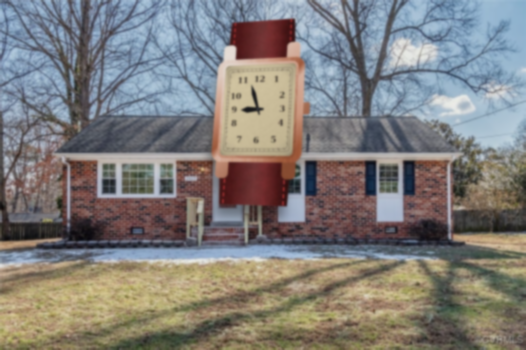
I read 8h57
